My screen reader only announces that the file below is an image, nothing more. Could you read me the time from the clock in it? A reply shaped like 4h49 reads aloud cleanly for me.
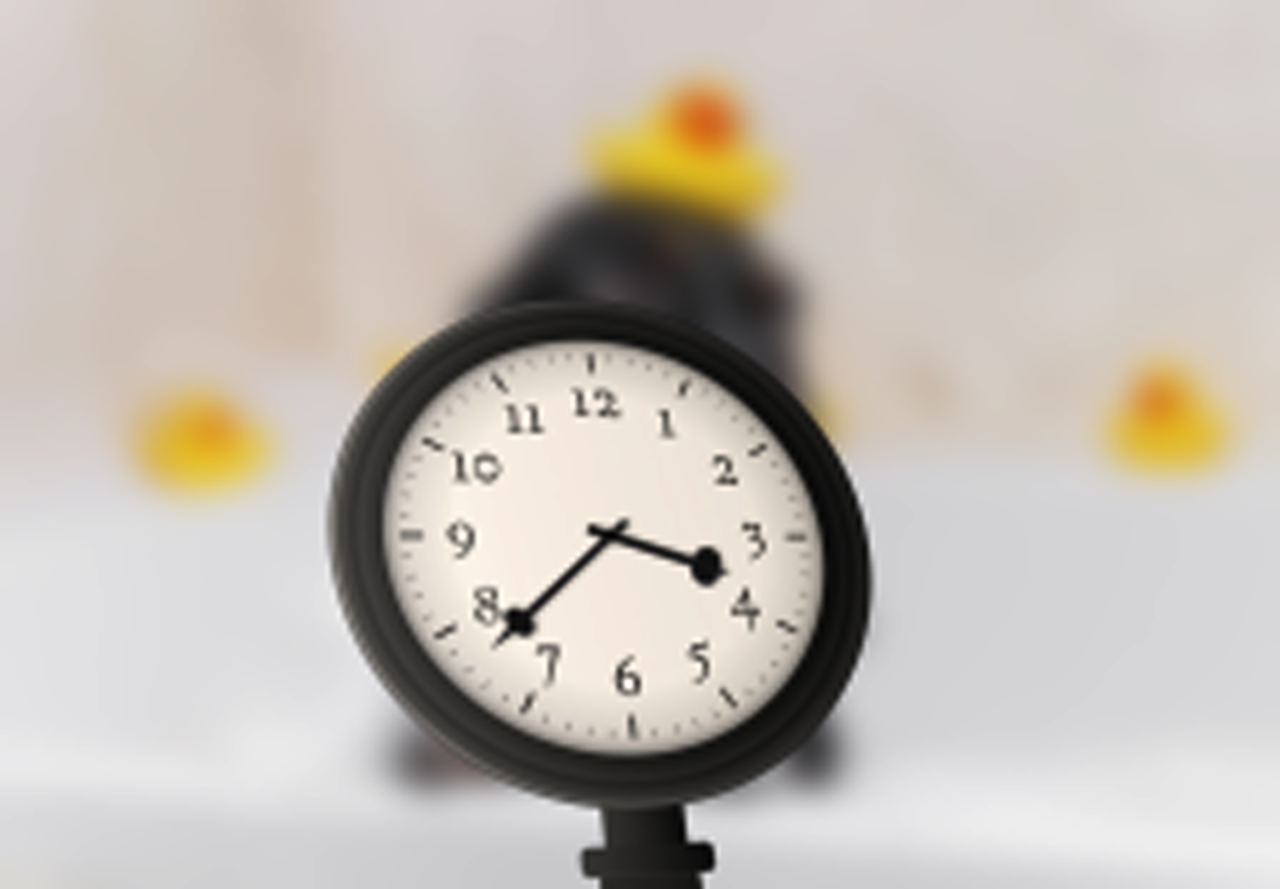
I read 3h38
